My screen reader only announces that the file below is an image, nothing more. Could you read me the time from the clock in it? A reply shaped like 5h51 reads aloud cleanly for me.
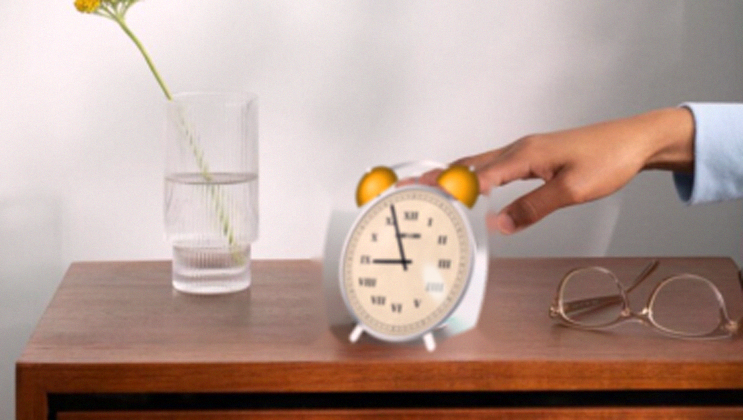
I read 8h56
